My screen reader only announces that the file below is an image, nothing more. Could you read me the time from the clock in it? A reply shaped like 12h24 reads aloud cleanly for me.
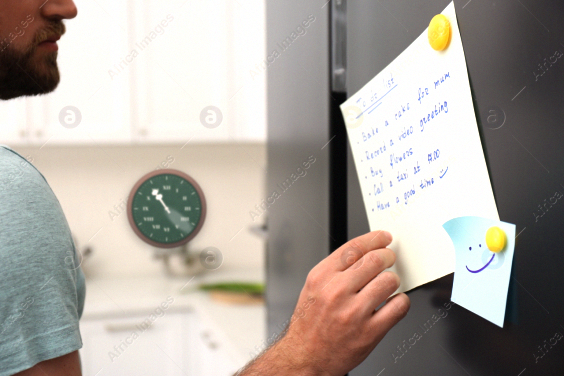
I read 10h54
